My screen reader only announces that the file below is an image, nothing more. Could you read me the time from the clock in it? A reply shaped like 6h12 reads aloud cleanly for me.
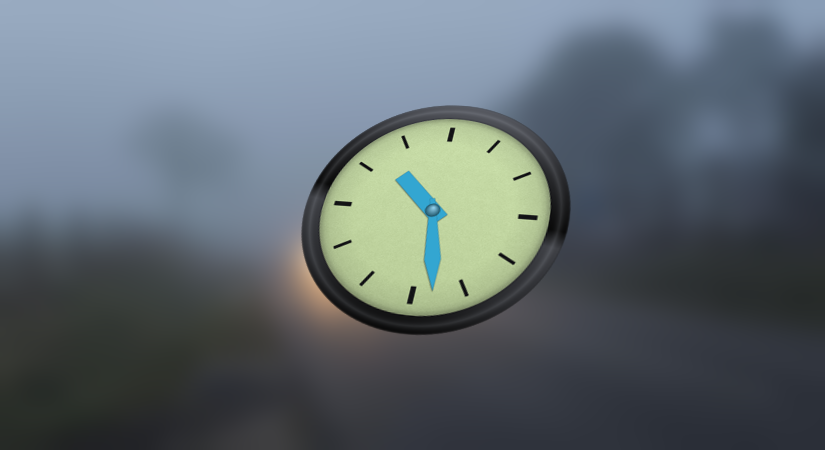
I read 10h28
